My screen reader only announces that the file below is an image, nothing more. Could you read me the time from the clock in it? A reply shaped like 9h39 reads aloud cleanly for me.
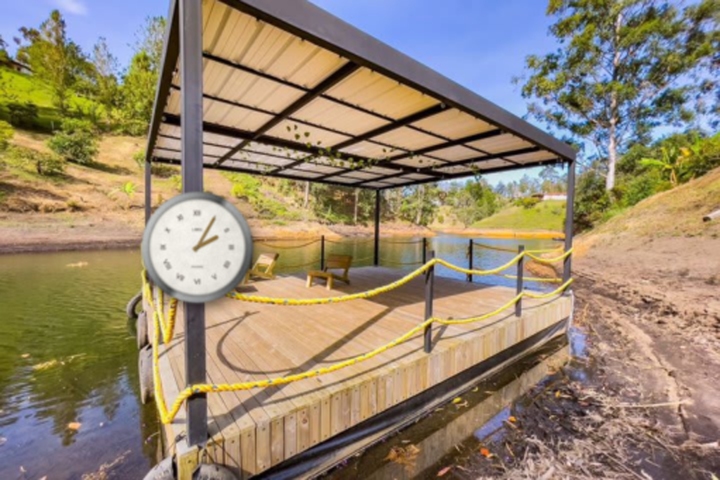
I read 2h05
